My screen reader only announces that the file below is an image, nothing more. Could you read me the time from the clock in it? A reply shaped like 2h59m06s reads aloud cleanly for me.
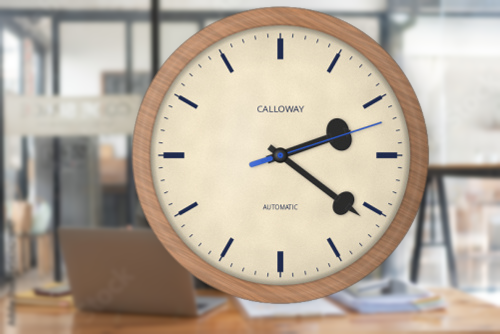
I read 2h21m12s
